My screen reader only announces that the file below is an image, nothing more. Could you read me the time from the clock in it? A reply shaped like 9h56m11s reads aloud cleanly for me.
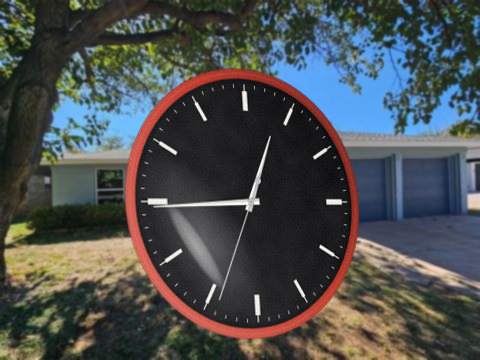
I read 12h44m34s
